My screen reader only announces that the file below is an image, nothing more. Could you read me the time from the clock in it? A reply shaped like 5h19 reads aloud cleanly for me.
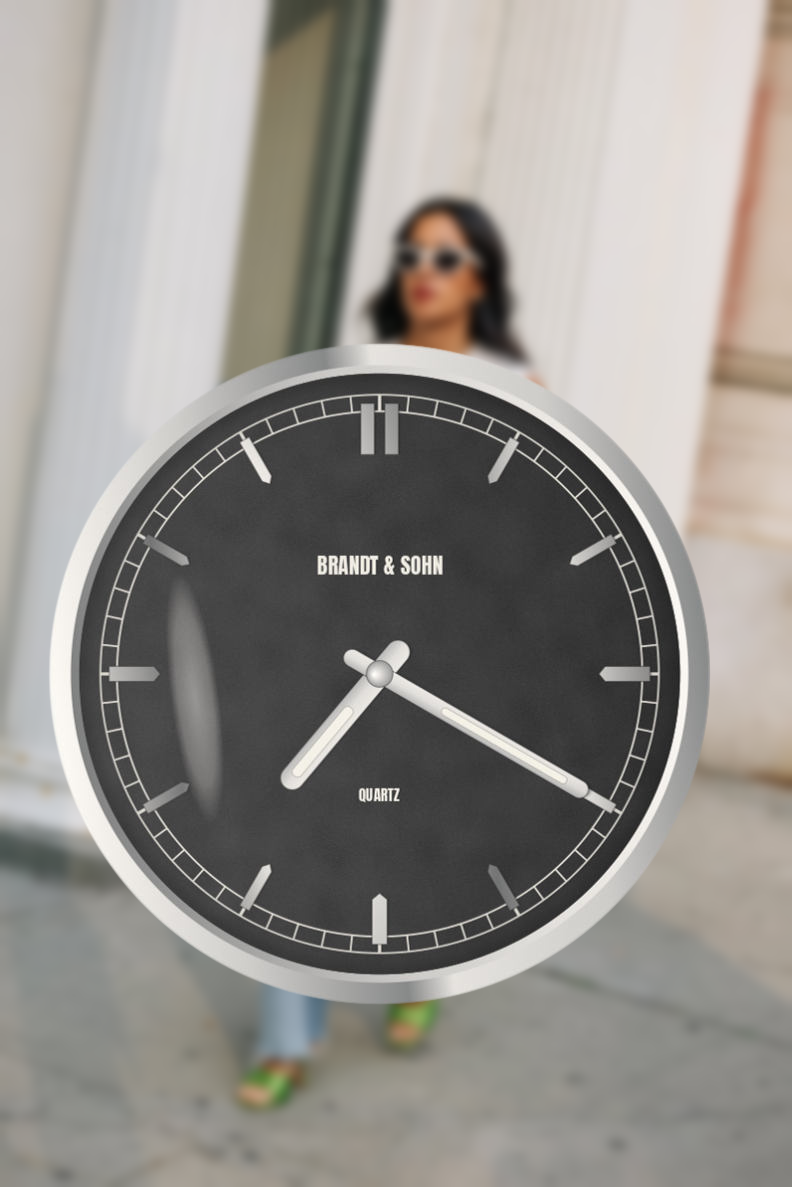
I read 7h20
